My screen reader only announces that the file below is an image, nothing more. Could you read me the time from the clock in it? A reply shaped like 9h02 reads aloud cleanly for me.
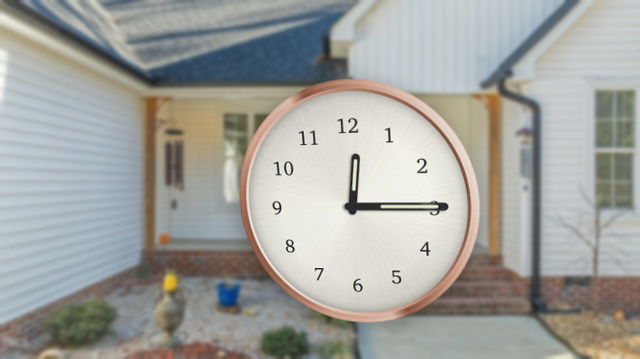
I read 12h15
